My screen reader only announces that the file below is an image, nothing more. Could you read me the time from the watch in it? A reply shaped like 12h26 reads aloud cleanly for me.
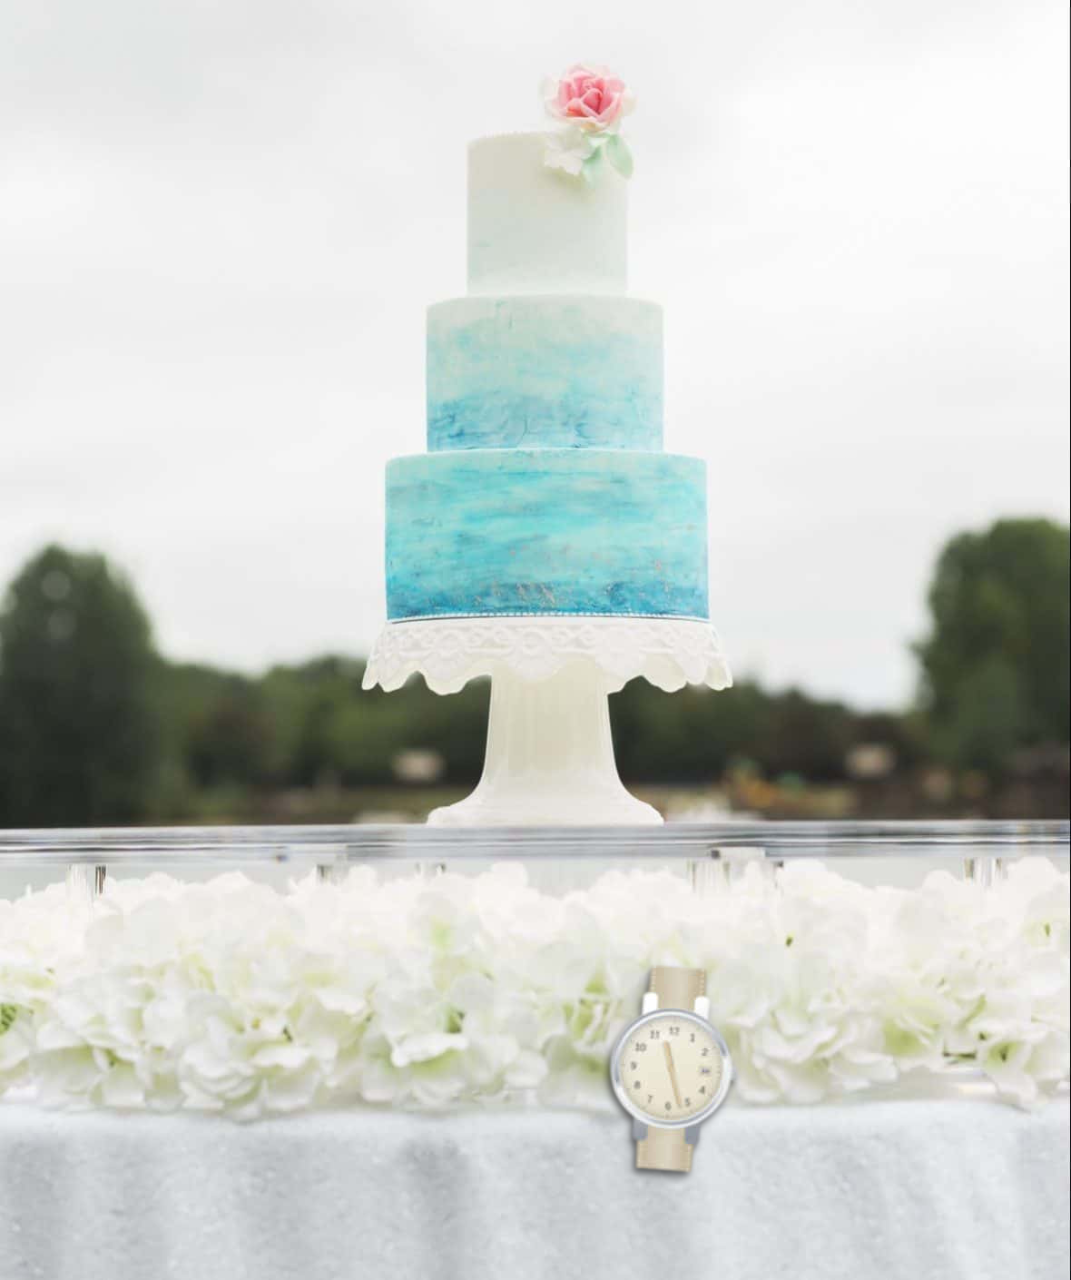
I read 11h27
